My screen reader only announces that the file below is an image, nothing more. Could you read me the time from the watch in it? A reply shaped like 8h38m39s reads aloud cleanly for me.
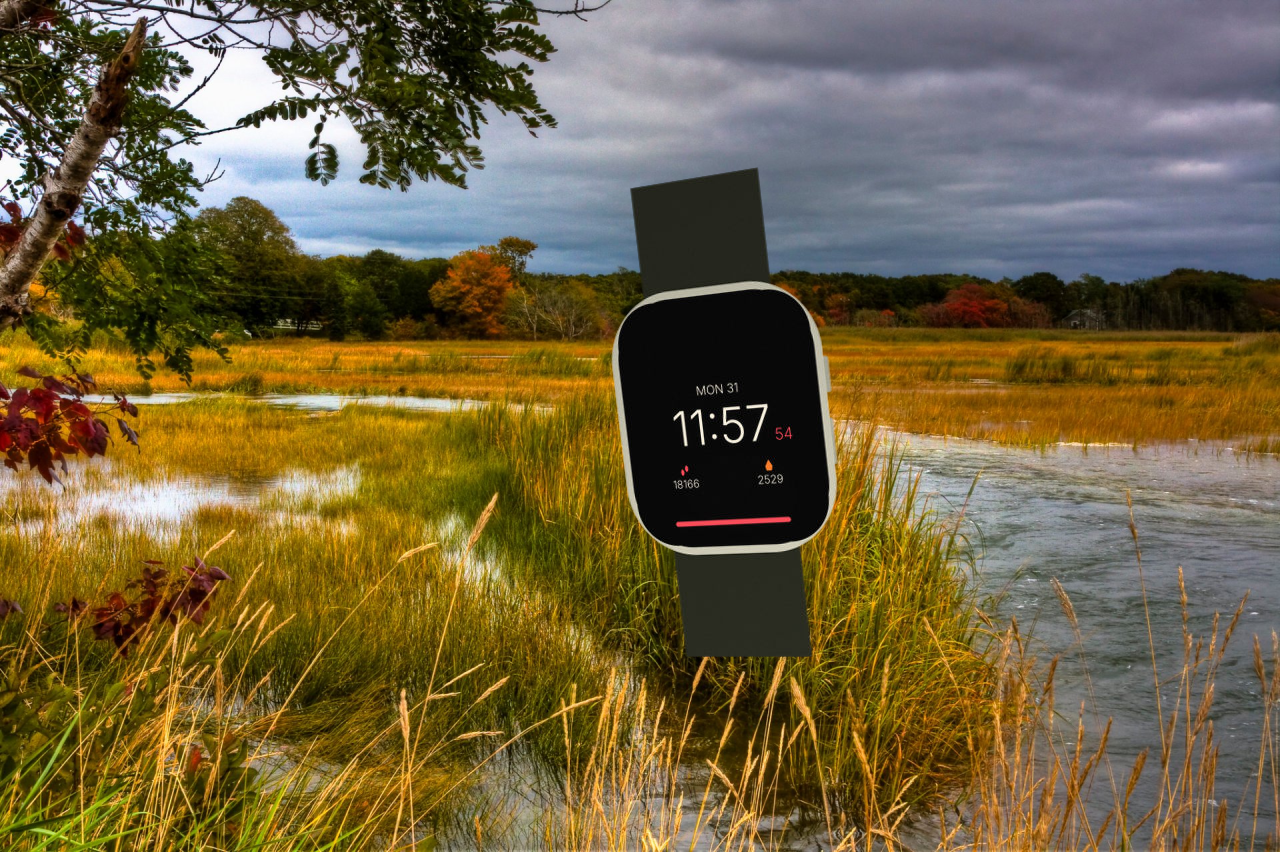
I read 11h57m54s
